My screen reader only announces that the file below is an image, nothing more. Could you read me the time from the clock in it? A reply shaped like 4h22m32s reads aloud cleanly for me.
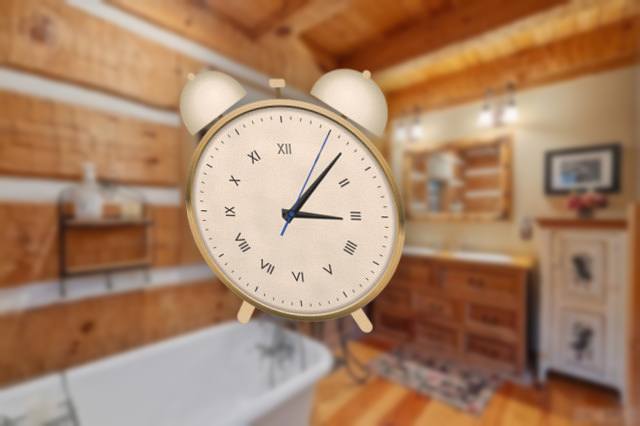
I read 3h07m05s
